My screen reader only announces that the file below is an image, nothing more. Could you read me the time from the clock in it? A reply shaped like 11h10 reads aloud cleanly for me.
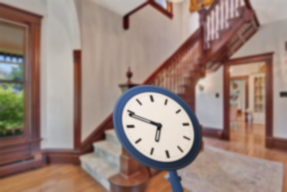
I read 6h49
